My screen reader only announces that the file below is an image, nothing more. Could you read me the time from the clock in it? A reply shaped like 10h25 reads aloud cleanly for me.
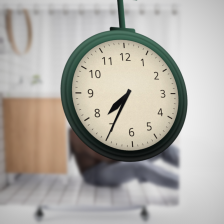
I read 7h35
